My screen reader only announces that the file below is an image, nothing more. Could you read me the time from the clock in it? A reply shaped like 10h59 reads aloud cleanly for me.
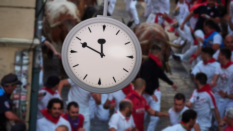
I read 11h49
